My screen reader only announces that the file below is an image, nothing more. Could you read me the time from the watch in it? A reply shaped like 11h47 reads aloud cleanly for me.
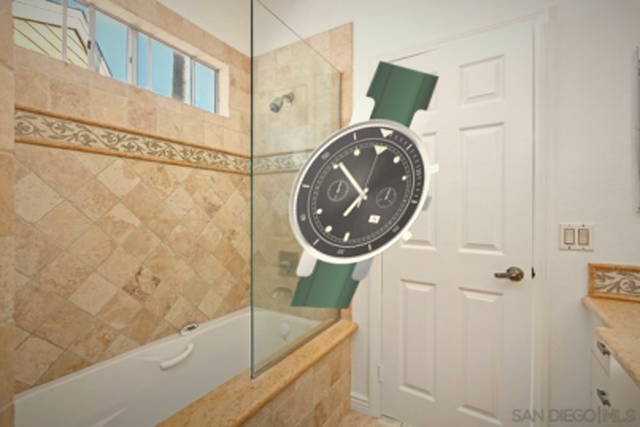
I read 6h51
